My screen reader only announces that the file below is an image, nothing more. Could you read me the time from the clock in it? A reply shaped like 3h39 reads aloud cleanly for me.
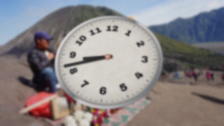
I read 8h42
